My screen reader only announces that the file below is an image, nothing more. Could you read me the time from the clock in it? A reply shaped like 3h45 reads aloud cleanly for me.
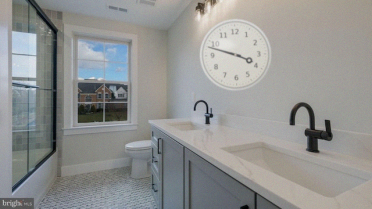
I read 3h48
